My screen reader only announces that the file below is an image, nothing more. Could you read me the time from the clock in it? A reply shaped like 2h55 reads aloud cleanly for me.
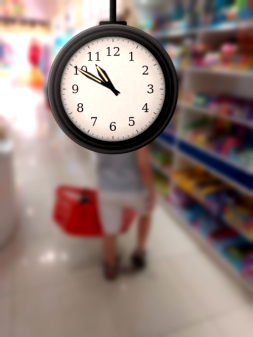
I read 10h50
